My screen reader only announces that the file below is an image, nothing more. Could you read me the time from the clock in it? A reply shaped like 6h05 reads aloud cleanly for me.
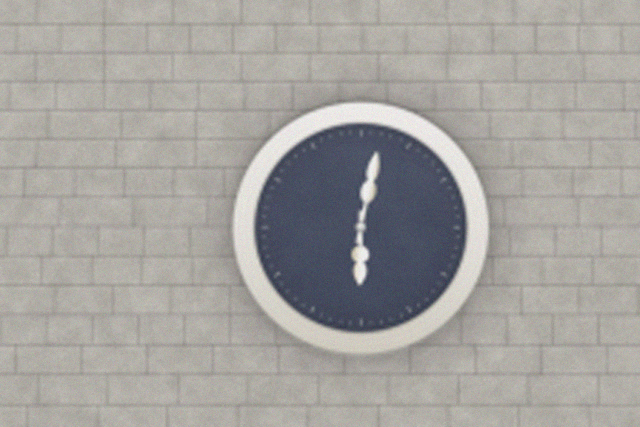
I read 6h02
